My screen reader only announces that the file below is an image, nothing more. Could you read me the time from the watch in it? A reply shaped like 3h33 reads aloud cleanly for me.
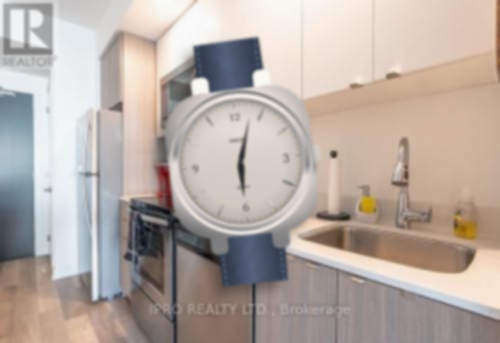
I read 6h03
